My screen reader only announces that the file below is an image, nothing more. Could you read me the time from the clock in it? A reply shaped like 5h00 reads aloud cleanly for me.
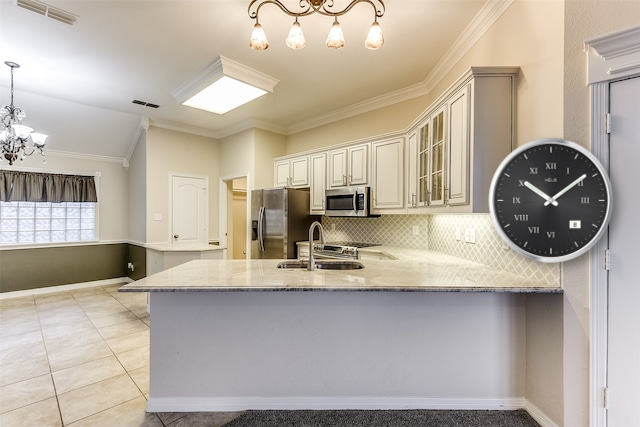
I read 10h09
